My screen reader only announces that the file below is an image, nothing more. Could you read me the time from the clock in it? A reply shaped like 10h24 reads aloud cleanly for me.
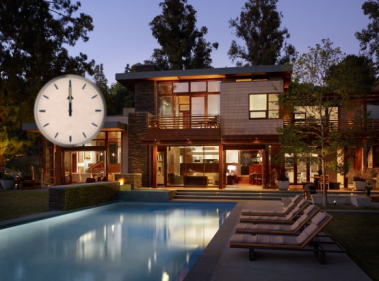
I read 12h00
